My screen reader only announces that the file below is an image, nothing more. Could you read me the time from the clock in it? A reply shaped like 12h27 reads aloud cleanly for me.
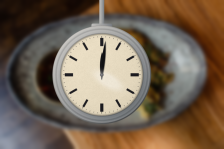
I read 12h01
